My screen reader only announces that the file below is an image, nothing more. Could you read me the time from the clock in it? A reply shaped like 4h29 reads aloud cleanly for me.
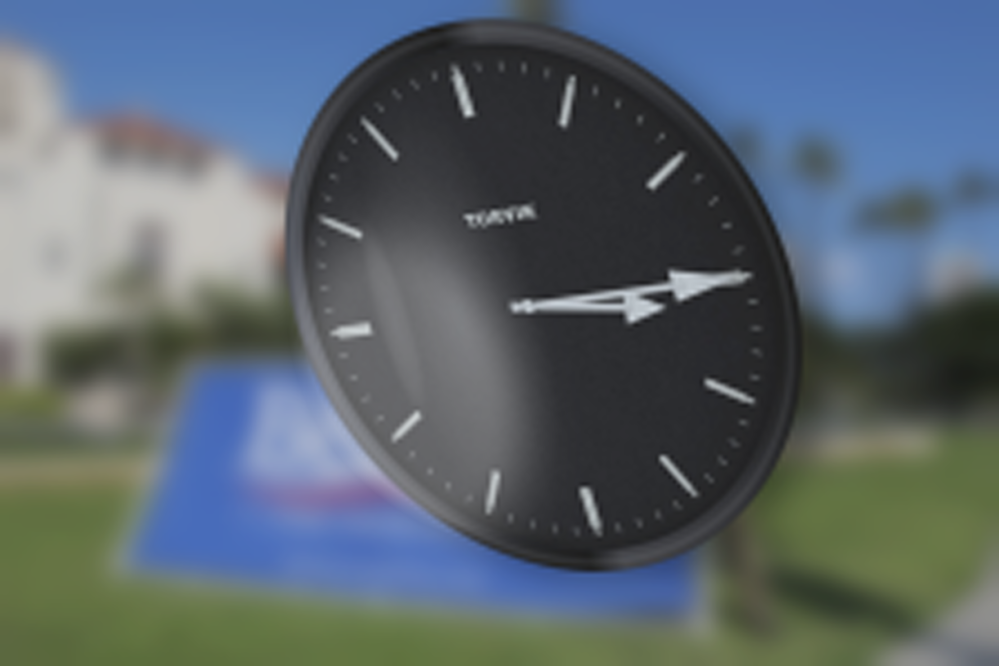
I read 3h15
